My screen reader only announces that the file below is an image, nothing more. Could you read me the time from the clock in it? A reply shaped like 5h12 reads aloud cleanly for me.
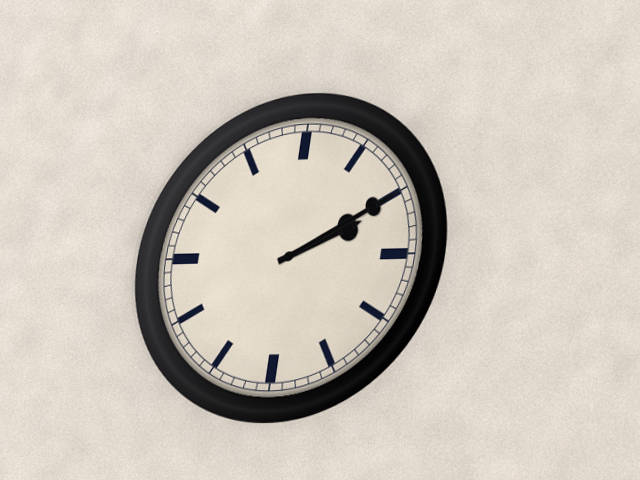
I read 2h10
